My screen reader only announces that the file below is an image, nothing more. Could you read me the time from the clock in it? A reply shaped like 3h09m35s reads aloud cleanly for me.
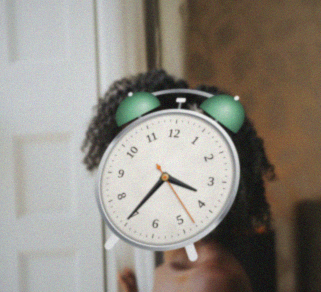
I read 3h35m23s
